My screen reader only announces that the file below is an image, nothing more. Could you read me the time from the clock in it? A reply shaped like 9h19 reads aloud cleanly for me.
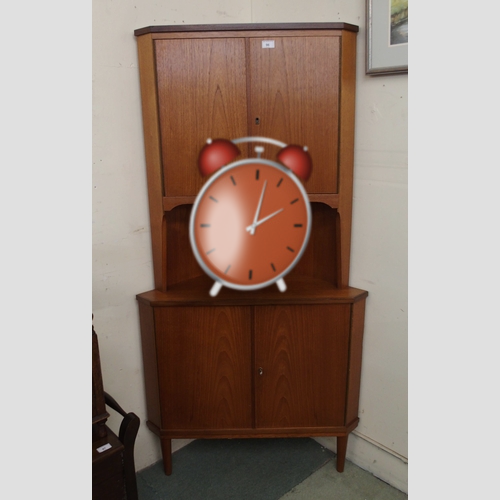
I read 2h02
